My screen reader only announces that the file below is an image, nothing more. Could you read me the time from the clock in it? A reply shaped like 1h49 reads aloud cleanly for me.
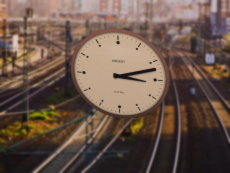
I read 3h12
